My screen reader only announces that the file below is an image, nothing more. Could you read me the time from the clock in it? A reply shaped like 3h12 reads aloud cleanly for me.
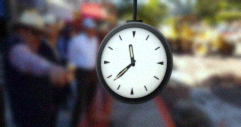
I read 11h38
